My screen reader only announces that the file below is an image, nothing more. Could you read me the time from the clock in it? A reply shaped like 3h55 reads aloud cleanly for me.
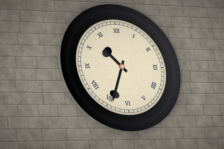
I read 10h34
